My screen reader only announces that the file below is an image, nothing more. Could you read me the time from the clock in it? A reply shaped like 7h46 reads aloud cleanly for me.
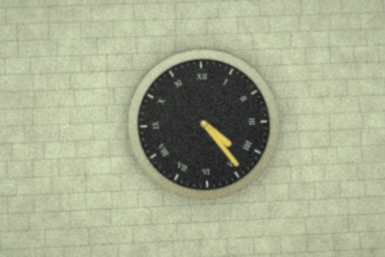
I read 4h24
